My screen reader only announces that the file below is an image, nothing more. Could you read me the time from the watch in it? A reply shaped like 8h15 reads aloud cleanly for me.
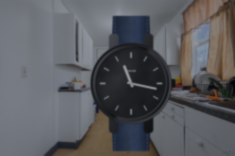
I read 11h17
